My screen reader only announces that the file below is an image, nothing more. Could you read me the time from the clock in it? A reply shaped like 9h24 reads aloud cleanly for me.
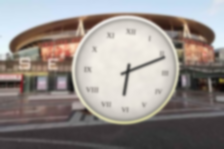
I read 6h11
